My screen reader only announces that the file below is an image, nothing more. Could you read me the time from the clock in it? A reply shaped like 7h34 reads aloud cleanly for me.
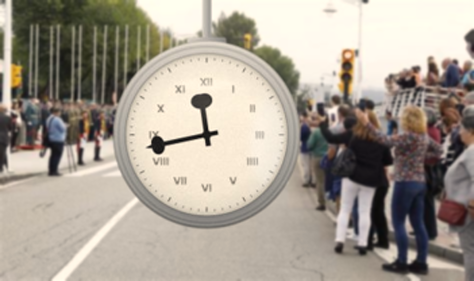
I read 11h43
